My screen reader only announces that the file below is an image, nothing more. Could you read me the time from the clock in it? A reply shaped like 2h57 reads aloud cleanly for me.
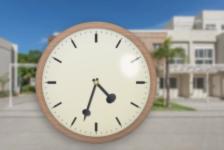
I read 4h33
